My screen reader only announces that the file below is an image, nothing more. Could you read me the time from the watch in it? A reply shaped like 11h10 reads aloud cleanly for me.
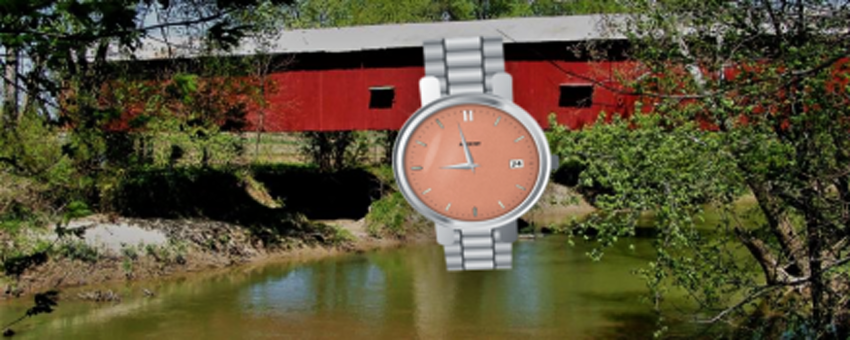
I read 8h58
